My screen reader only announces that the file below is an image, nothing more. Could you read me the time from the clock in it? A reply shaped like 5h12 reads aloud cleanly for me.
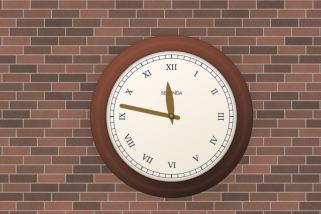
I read 11h47
